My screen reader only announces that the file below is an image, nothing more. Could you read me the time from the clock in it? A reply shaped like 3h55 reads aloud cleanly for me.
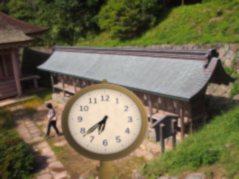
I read 6h38
